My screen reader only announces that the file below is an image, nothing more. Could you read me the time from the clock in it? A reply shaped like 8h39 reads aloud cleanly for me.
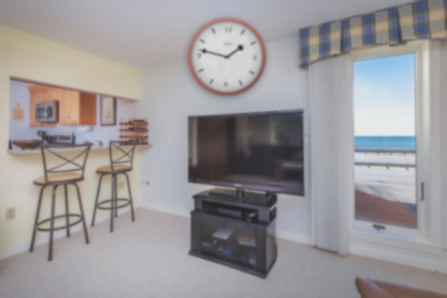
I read 1h47
